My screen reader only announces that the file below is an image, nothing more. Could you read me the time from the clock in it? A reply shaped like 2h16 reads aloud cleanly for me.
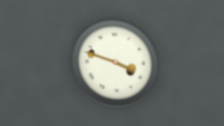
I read 3h48
